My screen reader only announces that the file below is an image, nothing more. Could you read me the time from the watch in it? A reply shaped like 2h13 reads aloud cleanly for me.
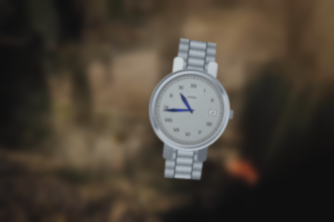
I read 10h44
